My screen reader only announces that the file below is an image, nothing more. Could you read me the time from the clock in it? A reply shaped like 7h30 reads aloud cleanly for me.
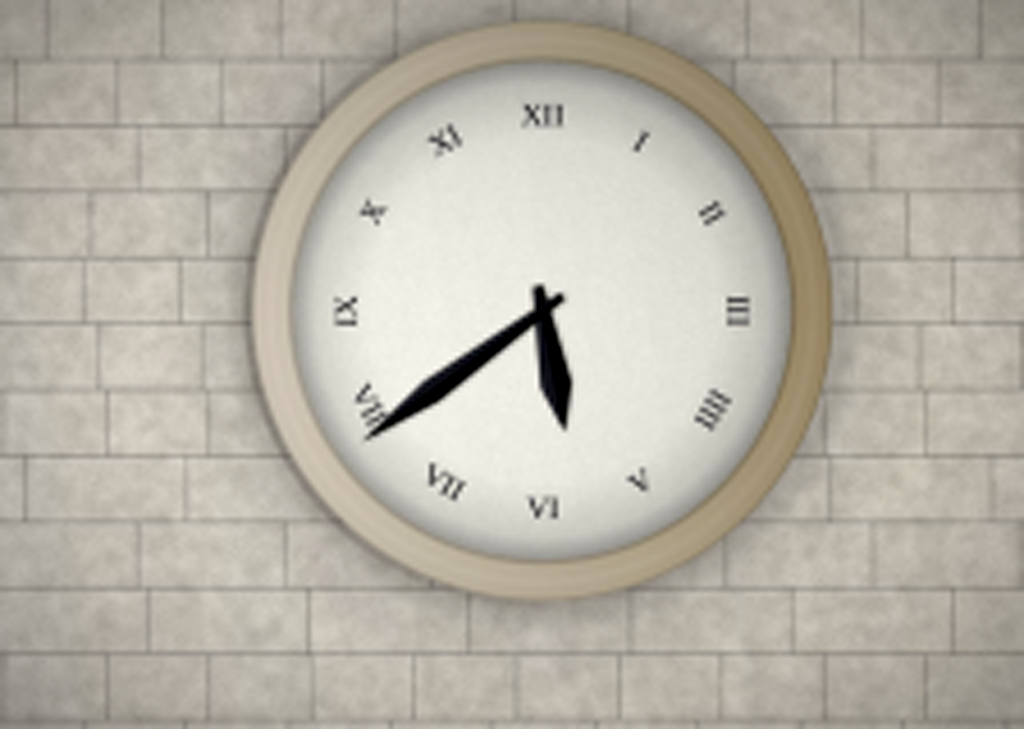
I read 5h39
